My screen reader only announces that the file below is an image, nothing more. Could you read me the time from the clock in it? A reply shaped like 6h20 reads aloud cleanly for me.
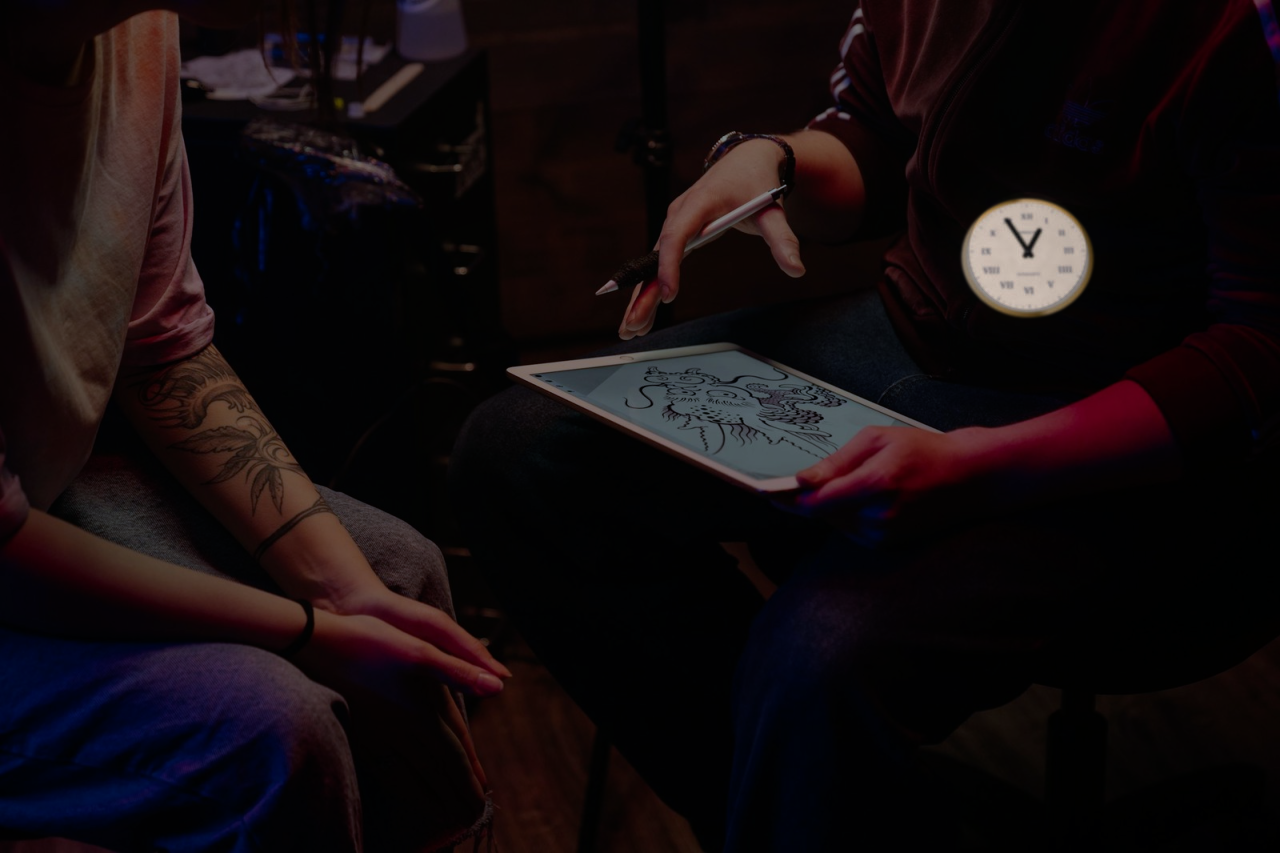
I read 12h55
